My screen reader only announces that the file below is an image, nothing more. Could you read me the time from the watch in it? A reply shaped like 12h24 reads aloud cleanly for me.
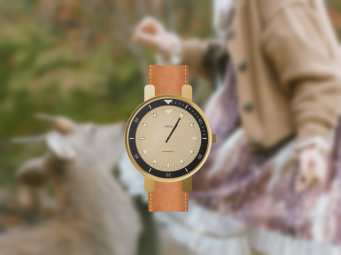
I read 1h05
